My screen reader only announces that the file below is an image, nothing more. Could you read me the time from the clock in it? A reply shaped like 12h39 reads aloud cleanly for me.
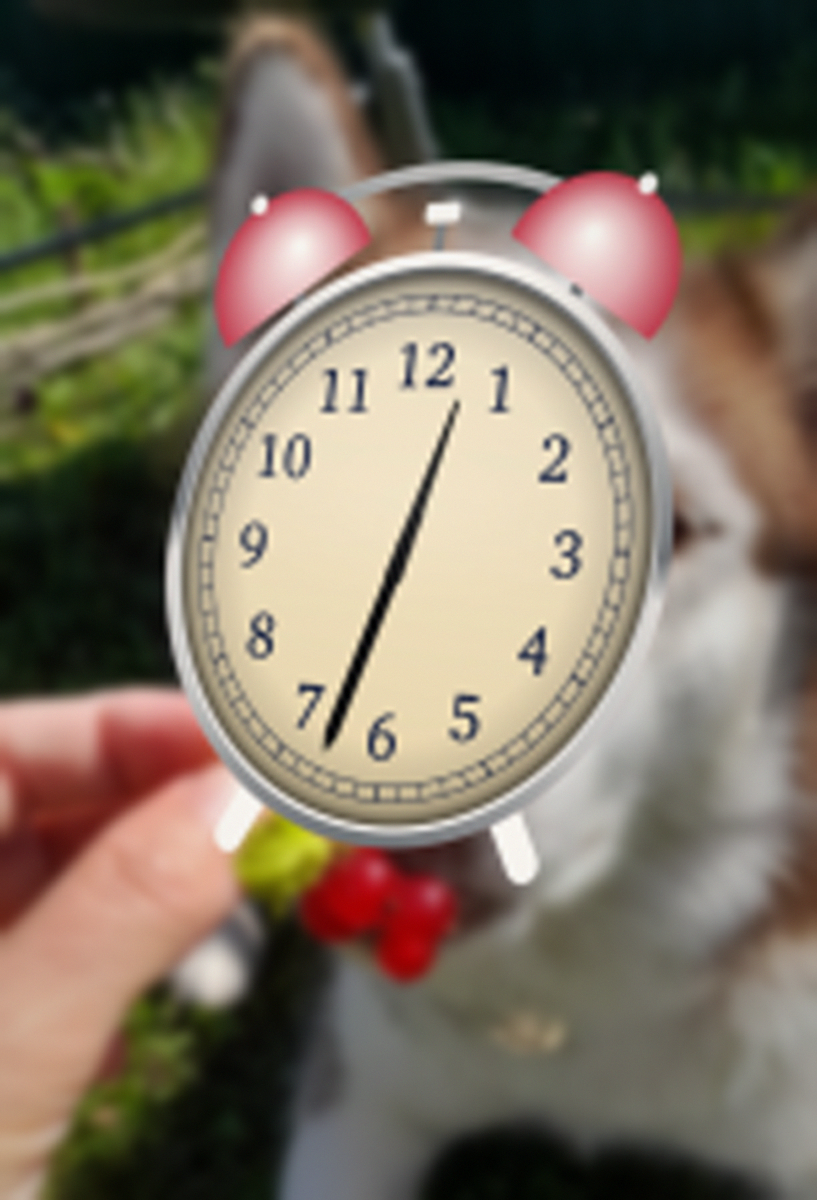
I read 12h33
